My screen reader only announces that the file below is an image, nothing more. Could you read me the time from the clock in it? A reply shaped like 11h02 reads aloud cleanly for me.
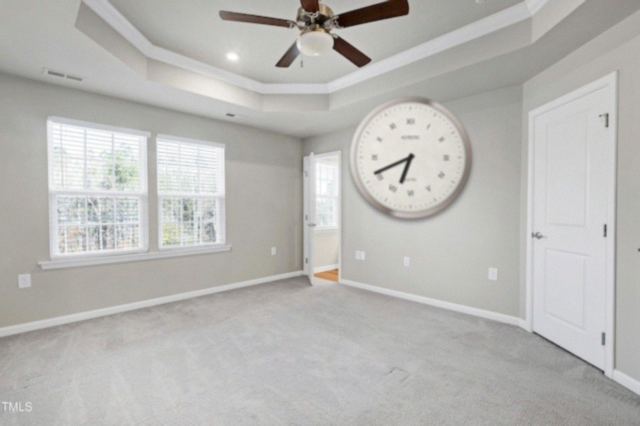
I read 6h41
